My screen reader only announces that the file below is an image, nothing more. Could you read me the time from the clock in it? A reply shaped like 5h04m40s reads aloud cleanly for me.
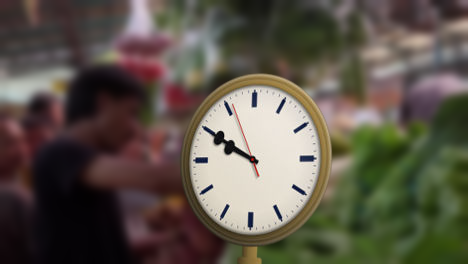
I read 9h49m56s
